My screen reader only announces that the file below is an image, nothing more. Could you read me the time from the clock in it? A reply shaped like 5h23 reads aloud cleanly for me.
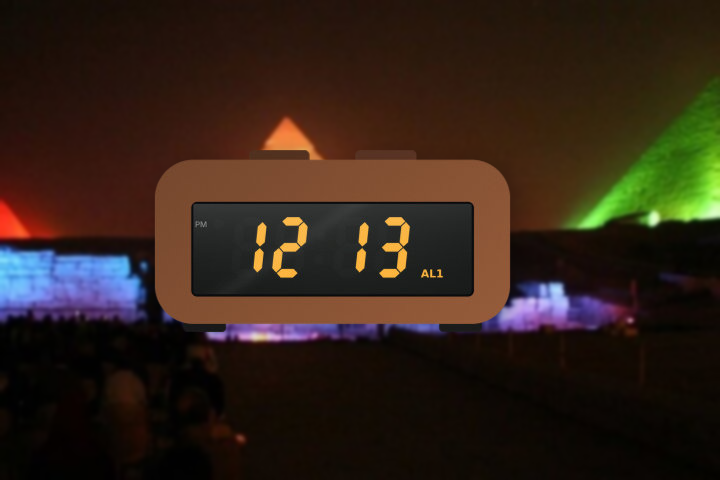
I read 12h13
